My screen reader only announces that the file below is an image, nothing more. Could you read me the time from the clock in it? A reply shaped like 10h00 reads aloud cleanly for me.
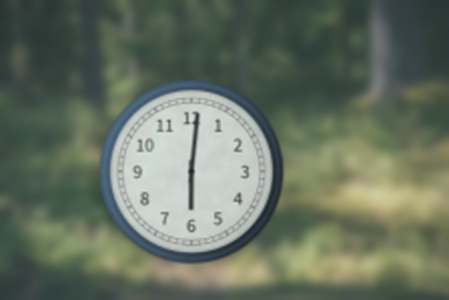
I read 6h01
